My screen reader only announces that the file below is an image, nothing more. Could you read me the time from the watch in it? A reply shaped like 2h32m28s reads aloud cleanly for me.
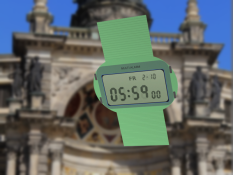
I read 5h59m00s
